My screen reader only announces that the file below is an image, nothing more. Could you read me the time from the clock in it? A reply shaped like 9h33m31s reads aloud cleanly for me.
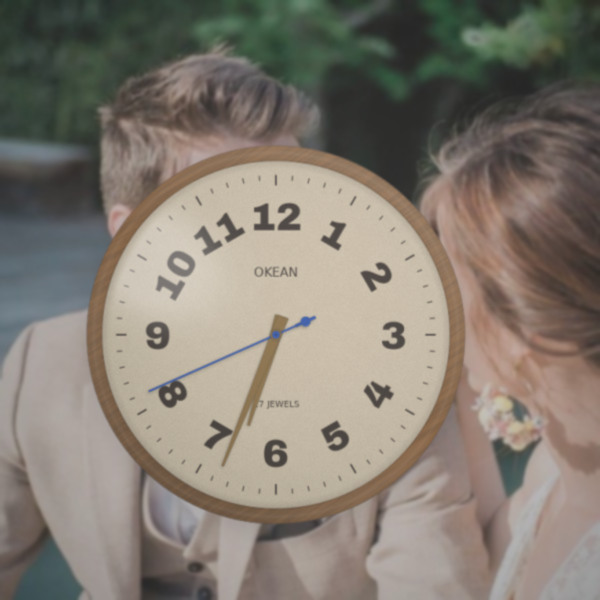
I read 6h33m41s
